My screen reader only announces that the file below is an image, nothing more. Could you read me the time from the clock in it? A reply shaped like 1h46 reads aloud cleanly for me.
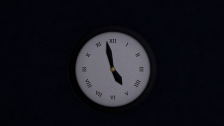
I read 4h58
